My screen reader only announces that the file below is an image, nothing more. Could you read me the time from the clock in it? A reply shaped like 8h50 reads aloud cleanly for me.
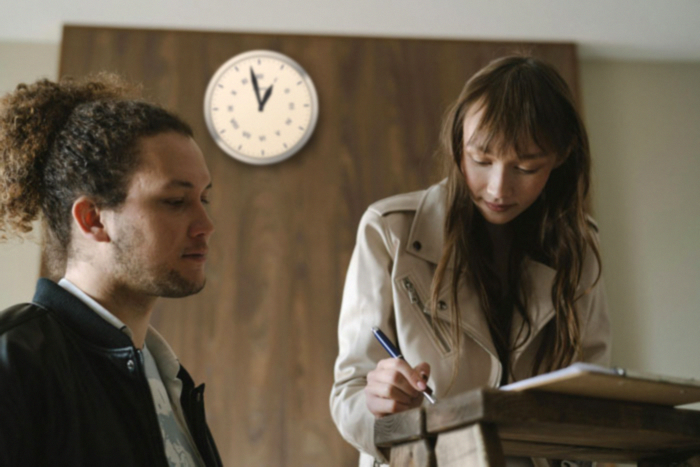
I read 12h58
